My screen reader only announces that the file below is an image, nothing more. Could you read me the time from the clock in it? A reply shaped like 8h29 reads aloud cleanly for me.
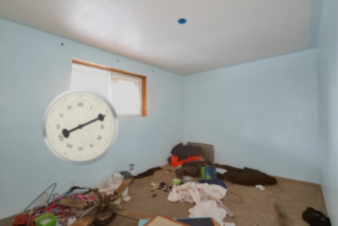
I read 8h11
